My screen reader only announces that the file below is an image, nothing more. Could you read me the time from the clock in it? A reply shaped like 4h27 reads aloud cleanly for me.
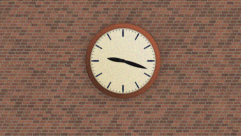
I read 9h18
